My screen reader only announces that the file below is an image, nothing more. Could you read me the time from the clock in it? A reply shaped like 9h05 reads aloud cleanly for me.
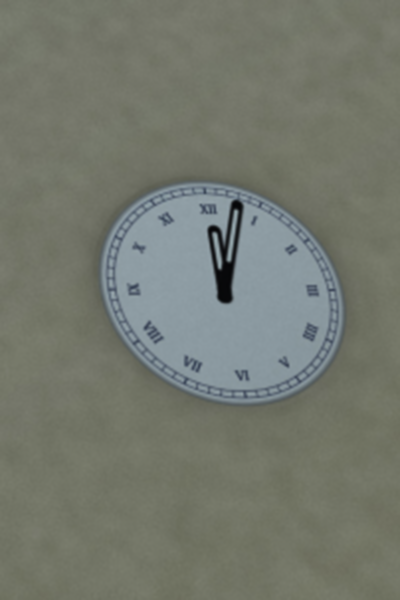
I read 12h03
